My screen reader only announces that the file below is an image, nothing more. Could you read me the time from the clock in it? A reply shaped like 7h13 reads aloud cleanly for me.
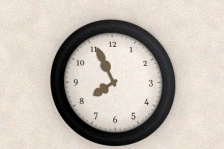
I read 7h56
